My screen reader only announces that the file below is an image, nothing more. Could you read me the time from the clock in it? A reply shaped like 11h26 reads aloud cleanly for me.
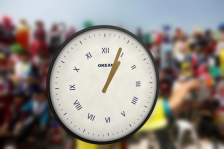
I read 1h04
